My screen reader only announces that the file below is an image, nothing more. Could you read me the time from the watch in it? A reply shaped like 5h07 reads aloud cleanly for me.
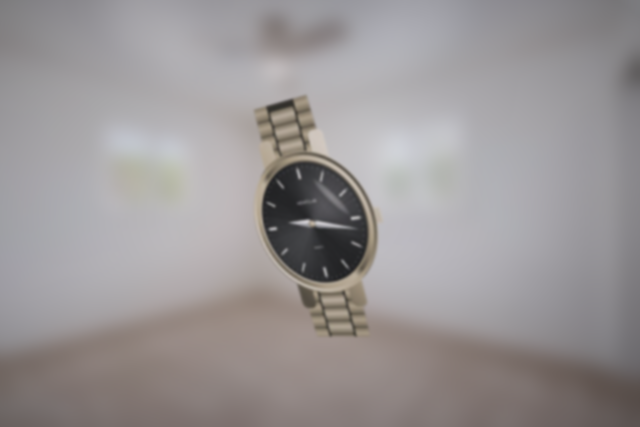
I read 9h17
